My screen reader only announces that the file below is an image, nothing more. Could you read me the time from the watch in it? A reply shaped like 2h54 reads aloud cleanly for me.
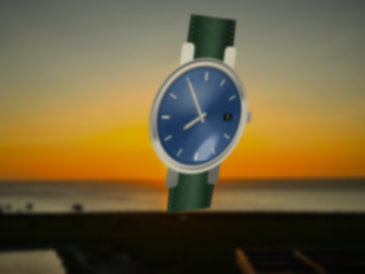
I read 7h55
